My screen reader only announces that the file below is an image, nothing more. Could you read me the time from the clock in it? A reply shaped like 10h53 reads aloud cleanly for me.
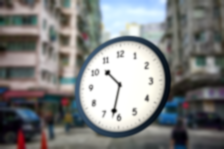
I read 10h32
